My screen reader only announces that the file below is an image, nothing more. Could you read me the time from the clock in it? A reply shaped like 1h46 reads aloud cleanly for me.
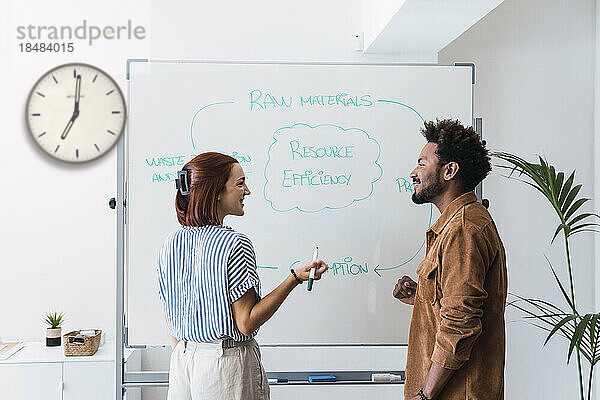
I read 7h01
